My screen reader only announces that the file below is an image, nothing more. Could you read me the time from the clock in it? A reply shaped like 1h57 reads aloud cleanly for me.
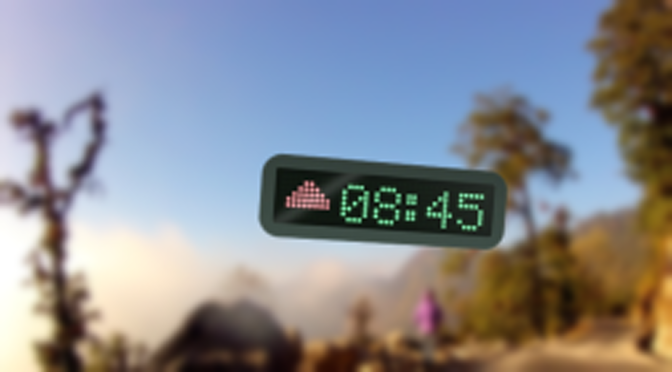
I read 8h45
